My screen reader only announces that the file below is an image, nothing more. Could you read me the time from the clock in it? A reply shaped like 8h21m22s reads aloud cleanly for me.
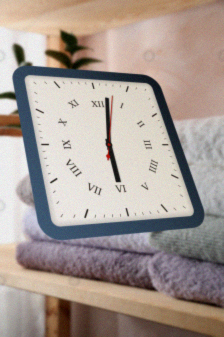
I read 6h02m03s
